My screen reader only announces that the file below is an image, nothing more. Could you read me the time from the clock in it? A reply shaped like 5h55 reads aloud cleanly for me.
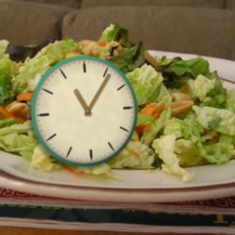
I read 11h06
